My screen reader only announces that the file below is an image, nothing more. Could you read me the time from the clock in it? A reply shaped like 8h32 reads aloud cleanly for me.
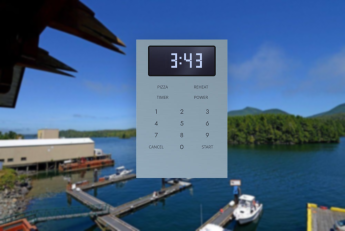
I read 3h43
